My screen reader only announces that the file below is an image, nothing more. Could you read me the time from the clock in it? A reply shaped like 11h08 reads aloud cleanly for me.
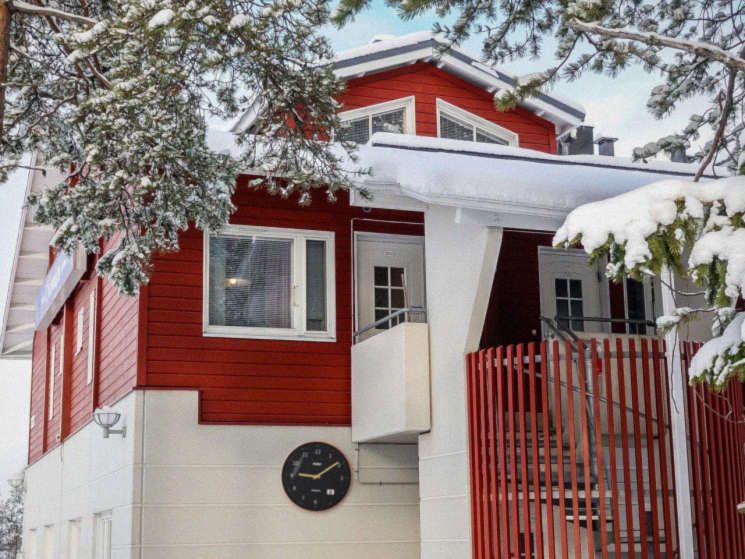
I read 9h09
